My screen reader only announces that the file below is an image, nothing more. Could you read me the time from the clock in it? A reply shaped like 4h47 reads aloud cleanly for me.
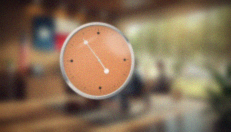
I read 4h54
